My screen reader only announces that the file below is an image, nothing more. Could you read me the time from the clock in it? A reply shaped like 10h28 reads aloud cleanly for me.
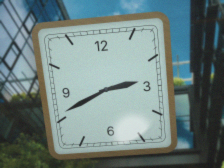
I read 2h41
